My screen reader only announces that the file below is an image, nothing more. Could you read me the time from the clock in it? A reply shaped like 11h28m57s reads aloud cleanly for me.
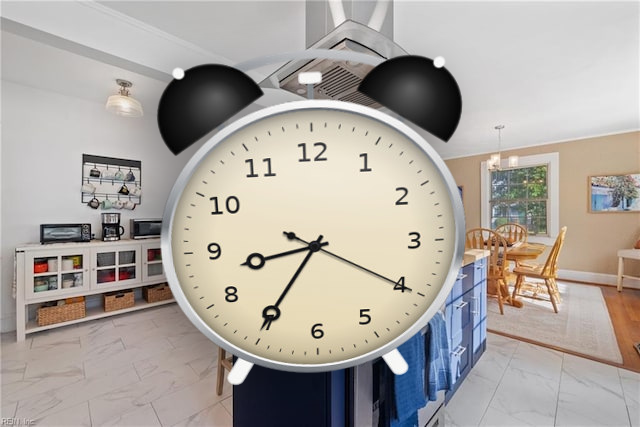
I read 8h35m20s
